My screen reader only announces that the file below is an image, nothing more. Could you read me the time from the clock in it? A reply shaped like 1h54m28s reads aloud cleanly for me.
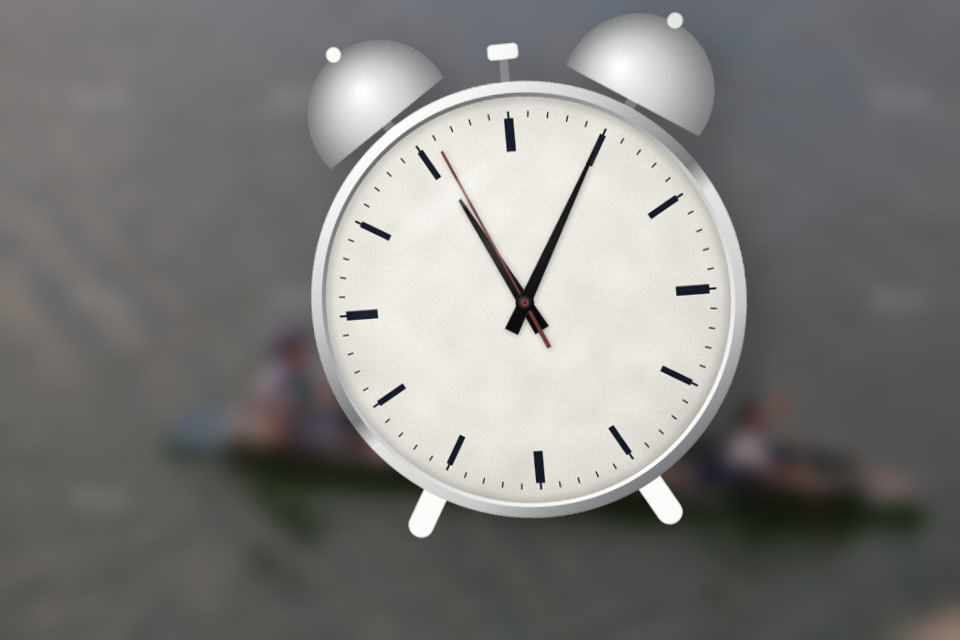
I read 11h04m56s
